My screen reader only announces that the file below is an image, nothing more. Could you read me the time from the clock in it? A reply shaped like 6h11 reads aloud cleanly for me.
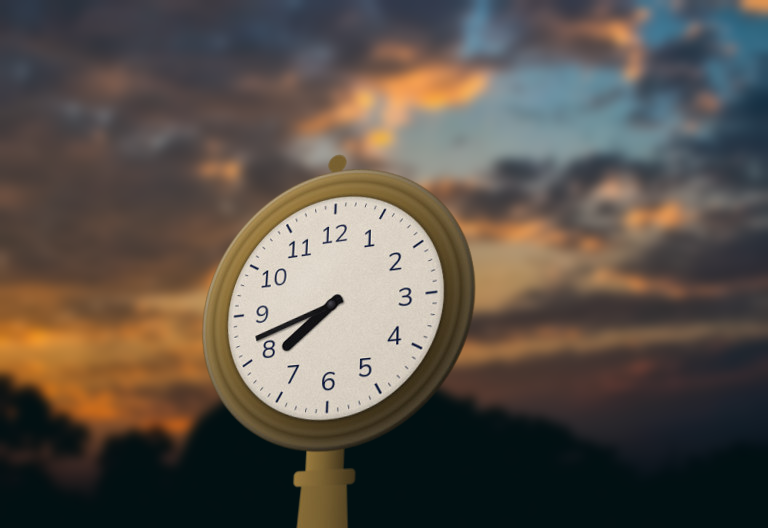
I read 7h42
